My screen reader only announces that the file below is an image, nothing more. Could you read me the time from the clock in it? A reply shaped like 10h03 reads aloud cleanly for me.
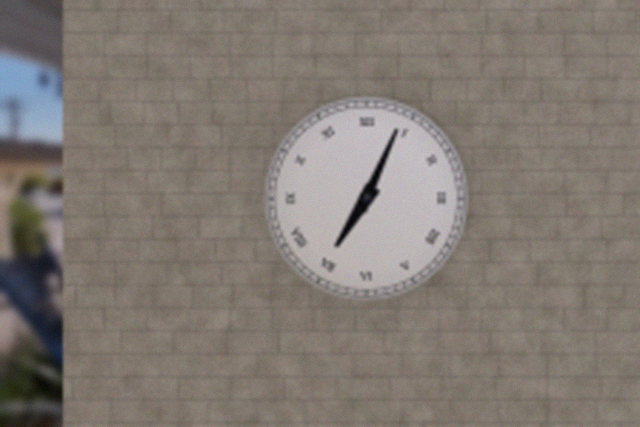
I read 7h04
